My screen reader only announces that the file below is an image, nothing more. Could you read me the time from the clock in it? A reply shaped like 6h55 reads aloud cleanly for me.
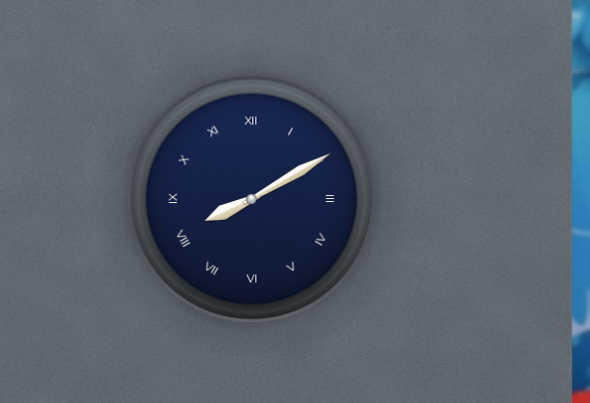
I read 8h10
